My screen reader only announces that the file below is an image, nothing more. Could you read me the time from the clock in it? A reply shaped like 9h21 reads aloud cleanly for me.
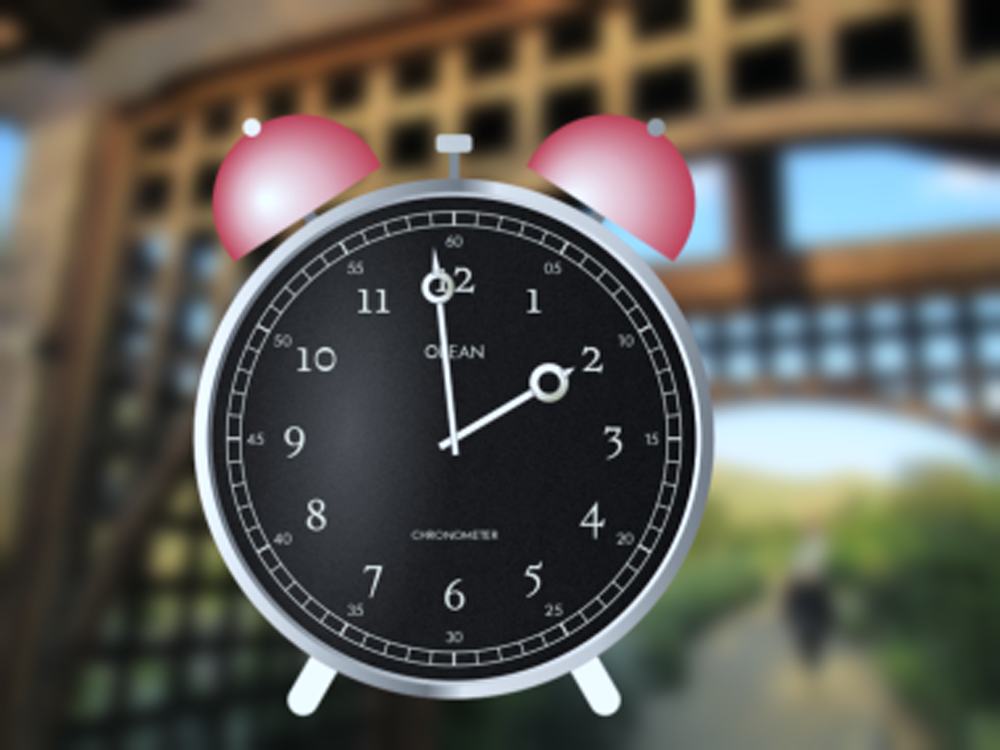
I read 1h59
